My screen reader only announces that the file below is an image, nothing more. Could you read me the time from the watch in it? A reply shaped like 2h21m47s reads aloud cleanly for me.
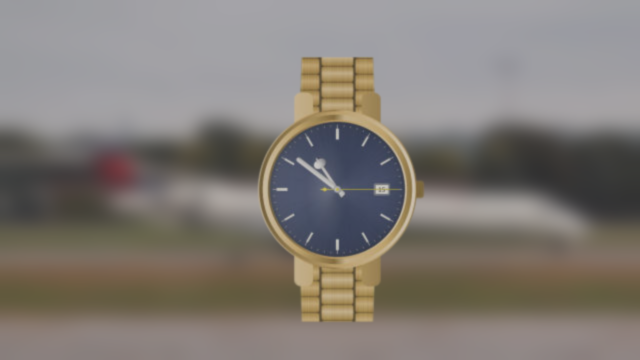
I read 10h51m15s
